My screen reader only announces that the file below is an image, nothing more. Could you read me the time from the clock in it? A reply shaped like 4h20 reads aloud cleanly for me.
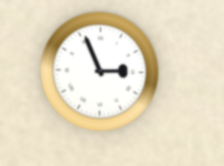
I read 2h56
